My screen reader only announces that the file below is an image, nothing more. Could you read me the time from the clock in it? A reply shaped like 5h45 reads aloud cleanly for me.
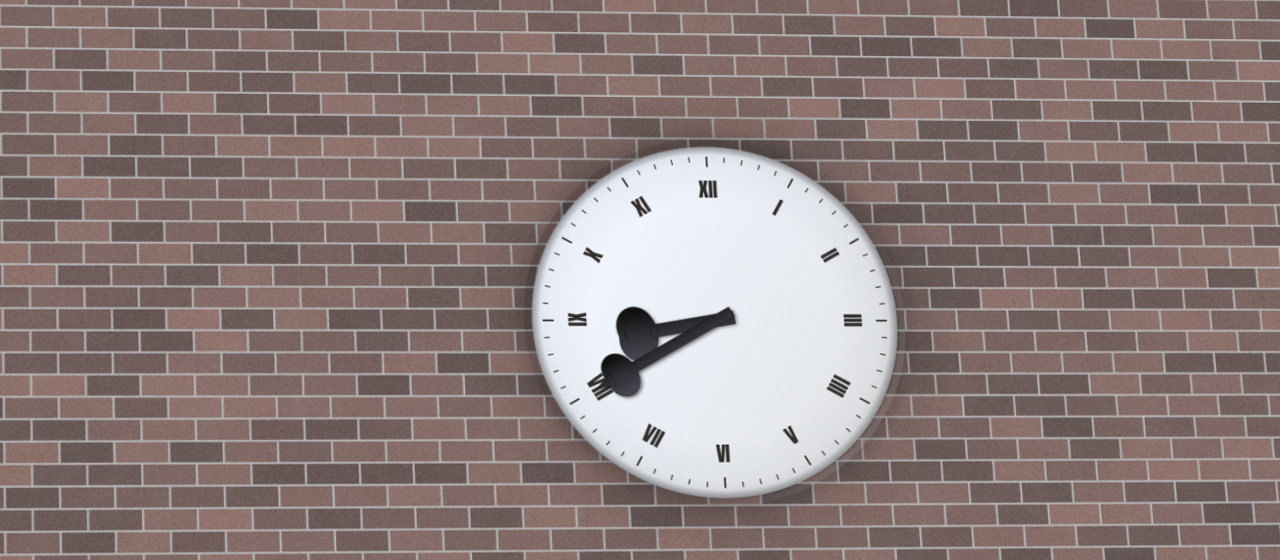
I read 8h40
